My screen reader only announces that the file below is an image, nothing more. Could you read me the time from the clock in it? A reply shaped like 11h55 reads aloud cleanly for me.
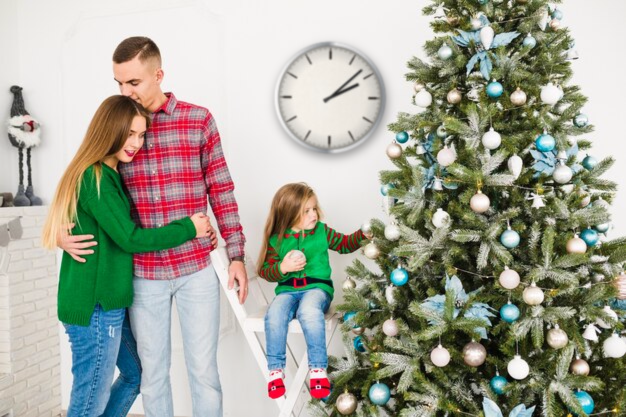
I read 2h08
